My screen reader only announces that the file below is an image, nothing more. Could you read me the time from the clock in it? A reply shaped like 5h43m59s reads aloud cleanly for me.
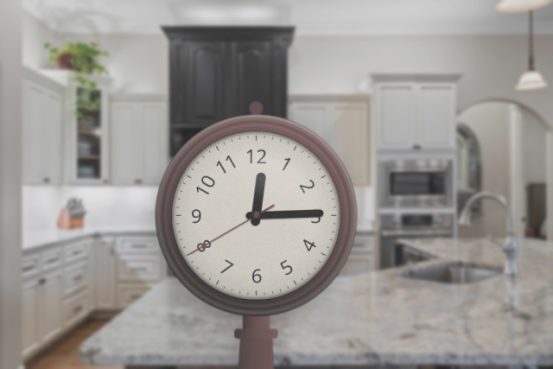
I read 12h14m40s
